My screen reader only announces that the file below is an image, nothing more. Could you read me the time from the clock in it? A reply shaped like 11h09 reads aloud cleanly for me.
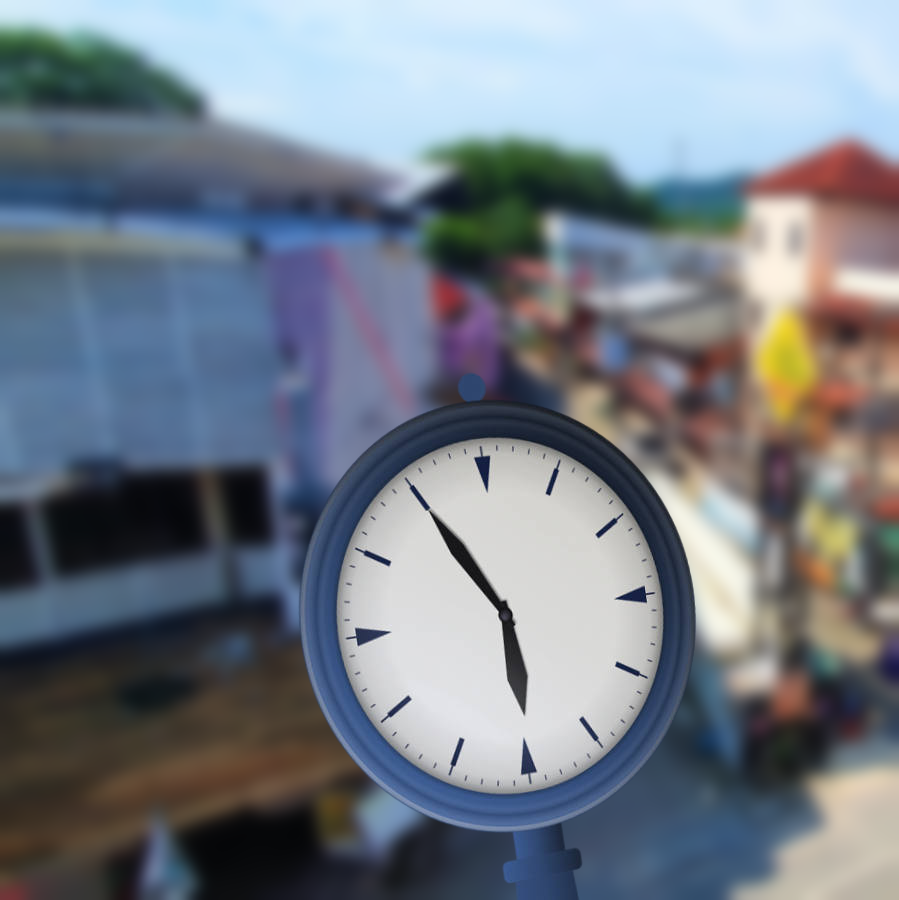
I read 5h55
